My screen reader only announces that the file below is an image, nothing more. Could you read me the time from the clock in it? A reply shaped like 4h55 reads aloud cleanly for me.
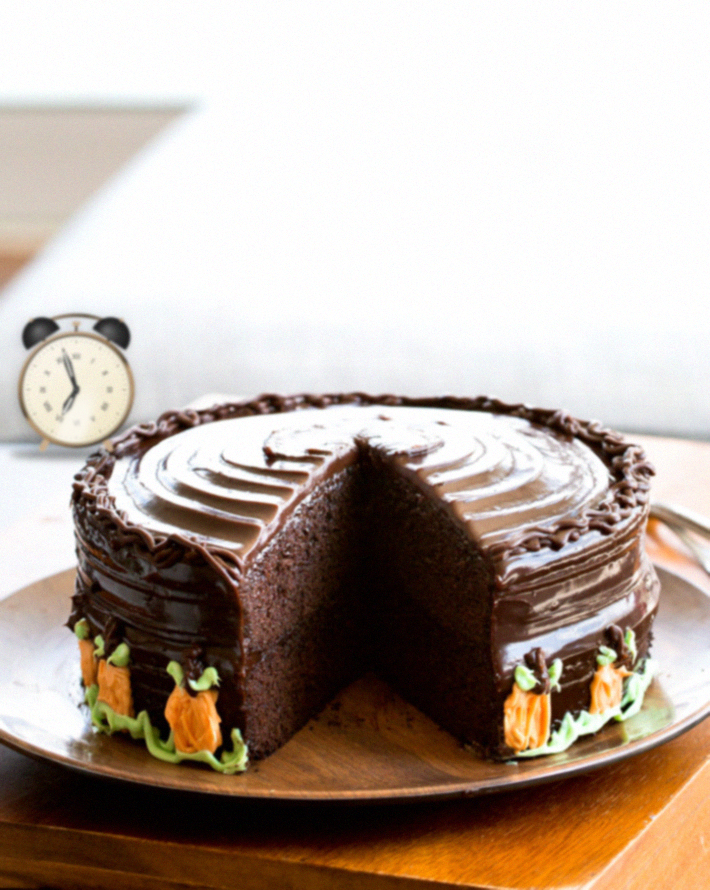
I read 6h57
